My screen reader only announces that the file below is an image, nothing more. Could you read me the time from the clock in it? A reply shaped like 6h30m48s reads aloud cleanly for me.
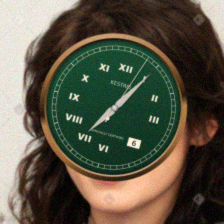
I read 7h05m03s
